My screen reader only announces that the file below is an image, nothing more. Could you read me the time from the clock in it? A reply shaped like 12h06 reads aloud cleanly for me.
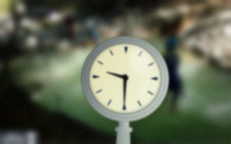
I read 9h30
